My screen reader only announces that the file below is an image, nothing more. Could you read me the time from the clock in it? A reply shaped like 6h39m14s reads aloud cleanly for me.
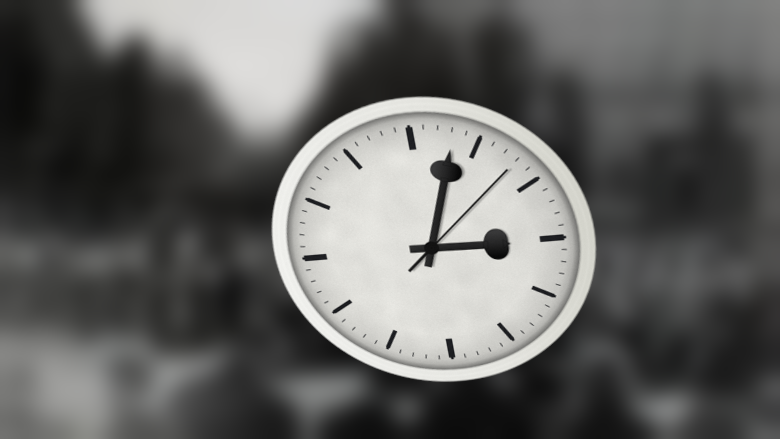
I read 3h03m08s
